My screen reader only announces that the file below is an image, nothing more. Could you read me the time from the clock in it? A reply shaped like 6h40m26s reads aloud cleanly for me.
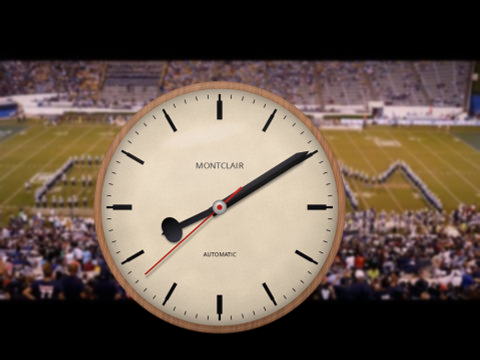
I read 8h09m38s
